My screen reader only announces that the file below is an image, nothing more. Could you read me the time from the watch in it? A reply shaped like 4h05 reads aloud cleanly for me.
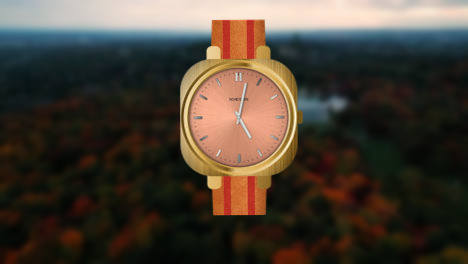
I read 5h02
